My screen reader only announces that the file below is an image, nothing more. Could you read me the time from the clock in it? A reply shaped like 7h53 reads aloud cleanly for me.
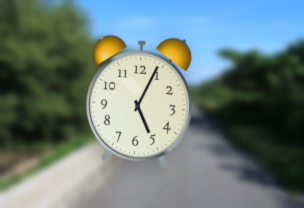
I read 5h04
